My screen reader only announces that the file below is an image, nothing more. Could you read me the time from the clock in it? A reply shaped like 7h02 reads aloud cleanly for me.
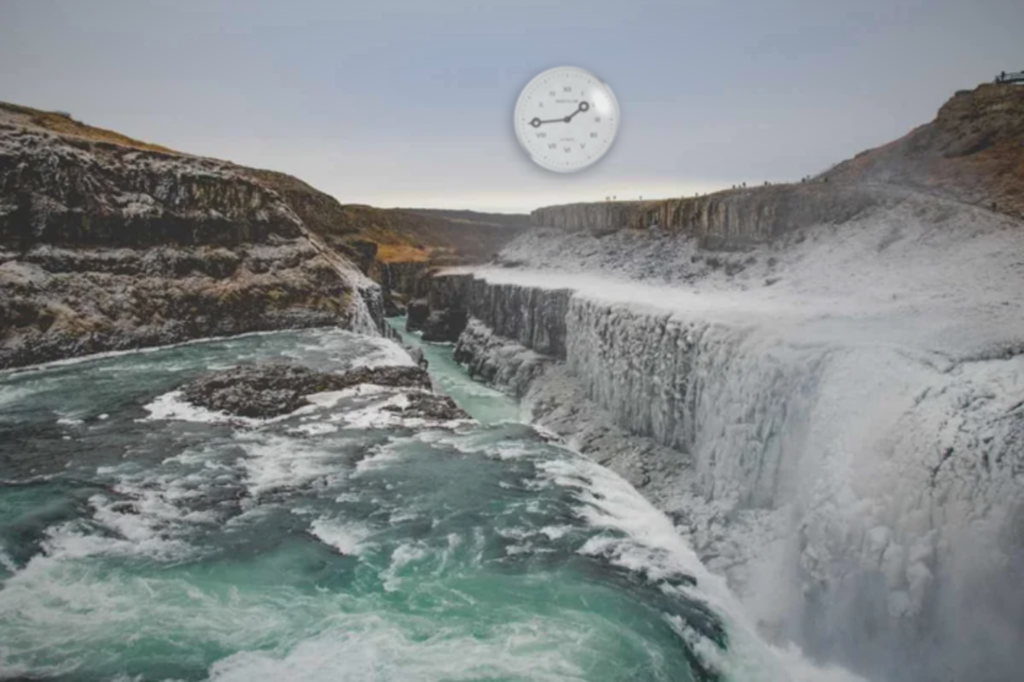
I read 1h44
